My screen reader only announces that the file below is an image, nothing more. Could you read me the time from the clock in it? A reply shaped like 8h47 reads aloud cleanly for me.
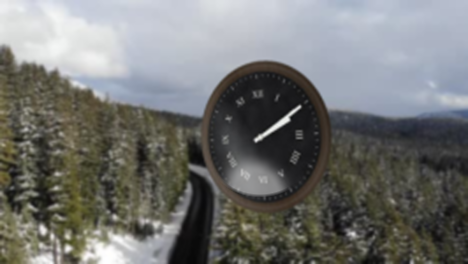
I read 2h10
